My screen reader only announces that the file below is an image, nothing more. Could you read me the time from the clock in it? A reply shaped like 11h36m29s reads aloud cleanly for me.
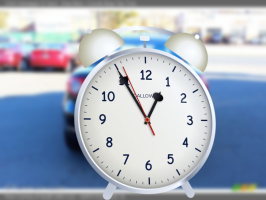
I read 12h54m56s
